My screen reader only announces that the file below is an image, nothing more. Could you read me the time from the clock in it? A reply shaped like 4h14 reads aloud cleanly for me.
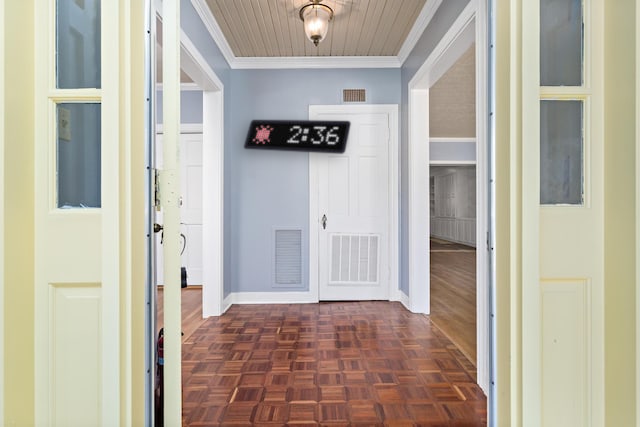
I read 2h36
